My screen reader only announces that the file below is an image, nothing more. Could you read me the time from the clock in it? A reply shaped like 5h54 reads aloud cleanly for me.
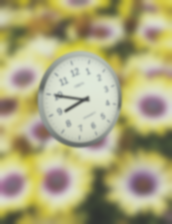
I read 8h50
